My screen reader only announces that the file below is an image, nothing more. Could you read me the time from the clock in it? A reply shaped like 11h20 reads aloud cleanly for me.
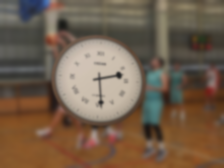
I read 2h29
